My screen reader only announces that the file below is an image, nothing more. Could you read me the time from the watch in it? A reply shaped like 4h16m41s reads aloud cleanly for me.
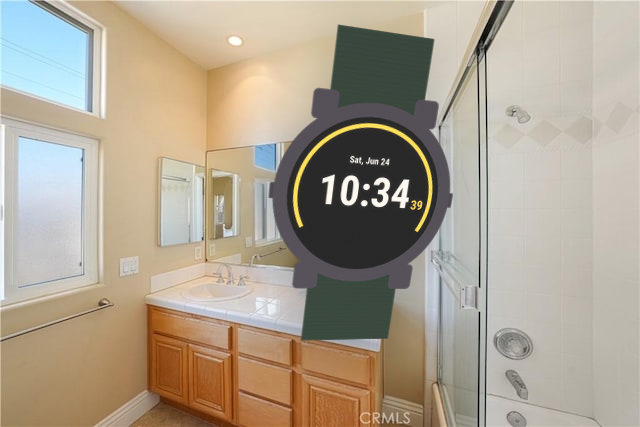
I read 10h34m39s
